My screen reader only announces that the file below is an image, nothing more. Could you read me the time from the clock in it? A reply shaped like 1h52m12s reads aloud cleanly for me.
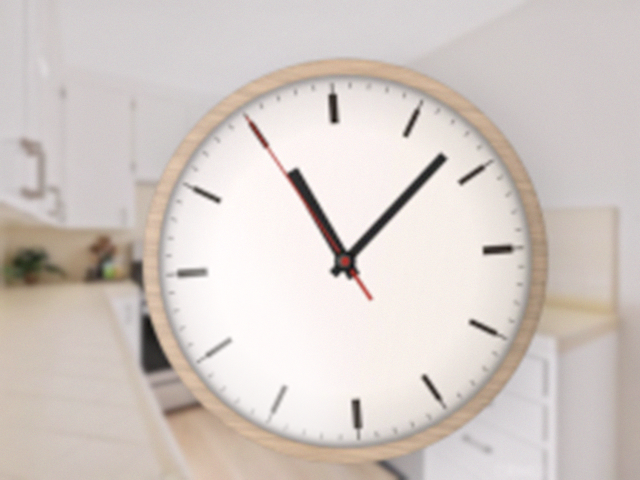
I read 11h07m55s
